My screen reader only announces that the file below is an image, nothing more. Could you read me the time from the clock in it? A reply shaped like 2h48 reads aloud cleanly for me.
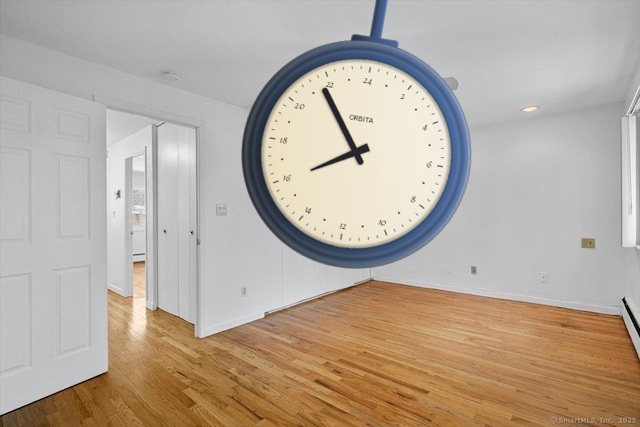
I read 15h54
